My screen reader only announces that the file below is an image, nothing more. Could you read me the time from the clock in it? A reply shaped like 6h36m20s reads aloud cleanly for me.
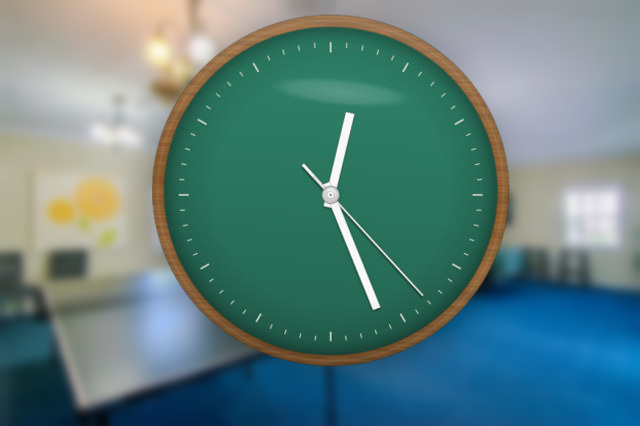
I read 12h26m23s
